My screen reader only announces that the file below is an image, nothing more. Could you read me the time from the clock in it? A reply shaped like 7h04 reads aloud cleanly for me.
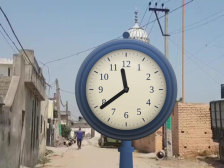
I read 11h39
